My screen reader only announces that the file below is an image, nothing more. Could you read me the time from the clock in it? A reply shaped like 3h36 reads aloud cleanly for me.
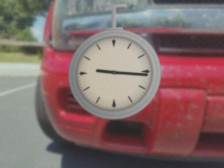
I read 9h16
